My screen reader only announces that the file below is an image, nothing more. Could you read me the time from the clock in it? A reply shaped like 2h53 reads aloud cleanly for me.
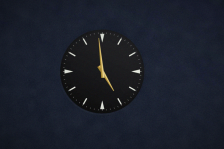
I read 4h59
